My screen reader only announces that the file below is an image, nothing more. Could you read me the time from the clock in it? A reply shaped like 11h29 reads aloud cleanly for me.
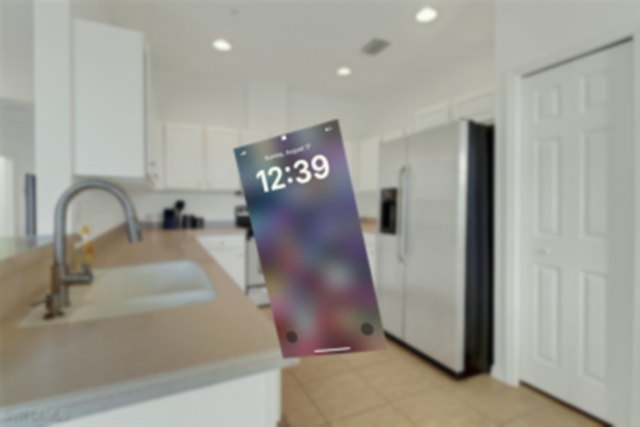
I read 12h39
